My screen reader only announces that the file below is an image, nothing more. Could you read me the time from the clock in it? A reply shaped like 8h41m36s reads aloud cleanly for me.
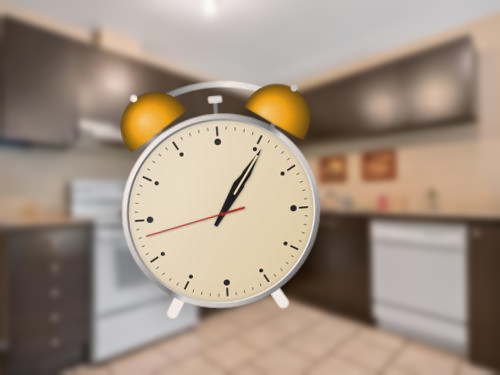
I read 1h05m43s
